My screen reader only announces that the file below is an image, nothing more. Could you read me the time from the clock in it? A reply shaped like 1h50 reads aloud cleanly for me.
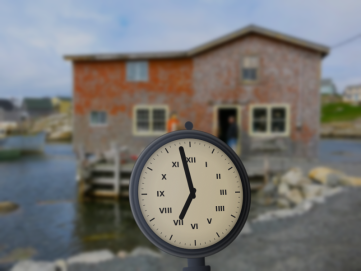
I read 6h58
